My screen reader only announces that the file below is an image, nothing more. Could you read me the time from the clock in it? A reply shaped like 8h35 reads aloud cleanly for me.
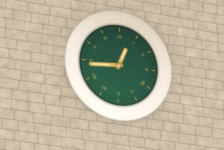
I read 12h44
